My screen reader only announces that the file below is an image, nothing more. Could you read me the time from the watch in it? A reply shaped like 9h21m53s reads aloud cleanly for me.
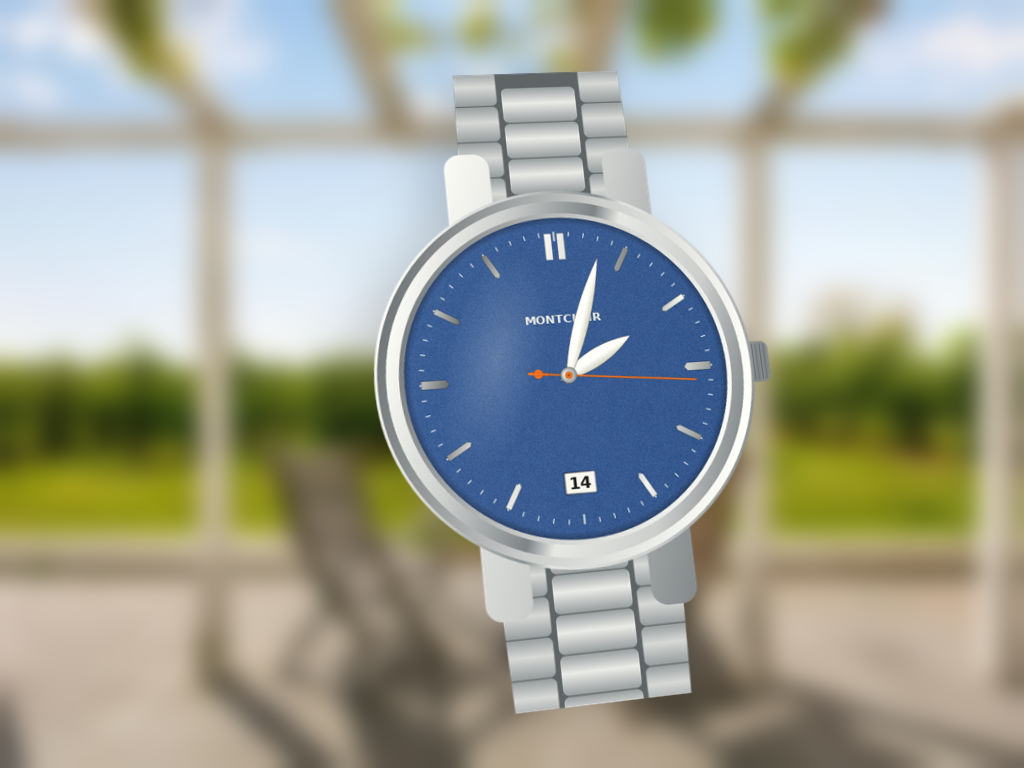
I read 2h03m16s
